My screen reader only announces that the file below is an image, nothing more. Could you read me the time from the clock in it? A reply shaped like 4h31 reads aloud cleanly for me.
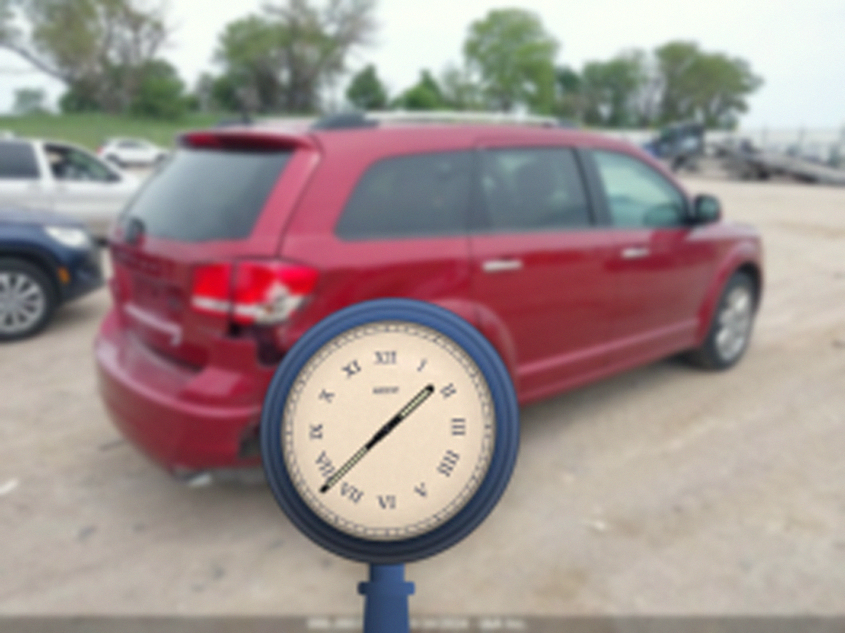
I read 1h38
